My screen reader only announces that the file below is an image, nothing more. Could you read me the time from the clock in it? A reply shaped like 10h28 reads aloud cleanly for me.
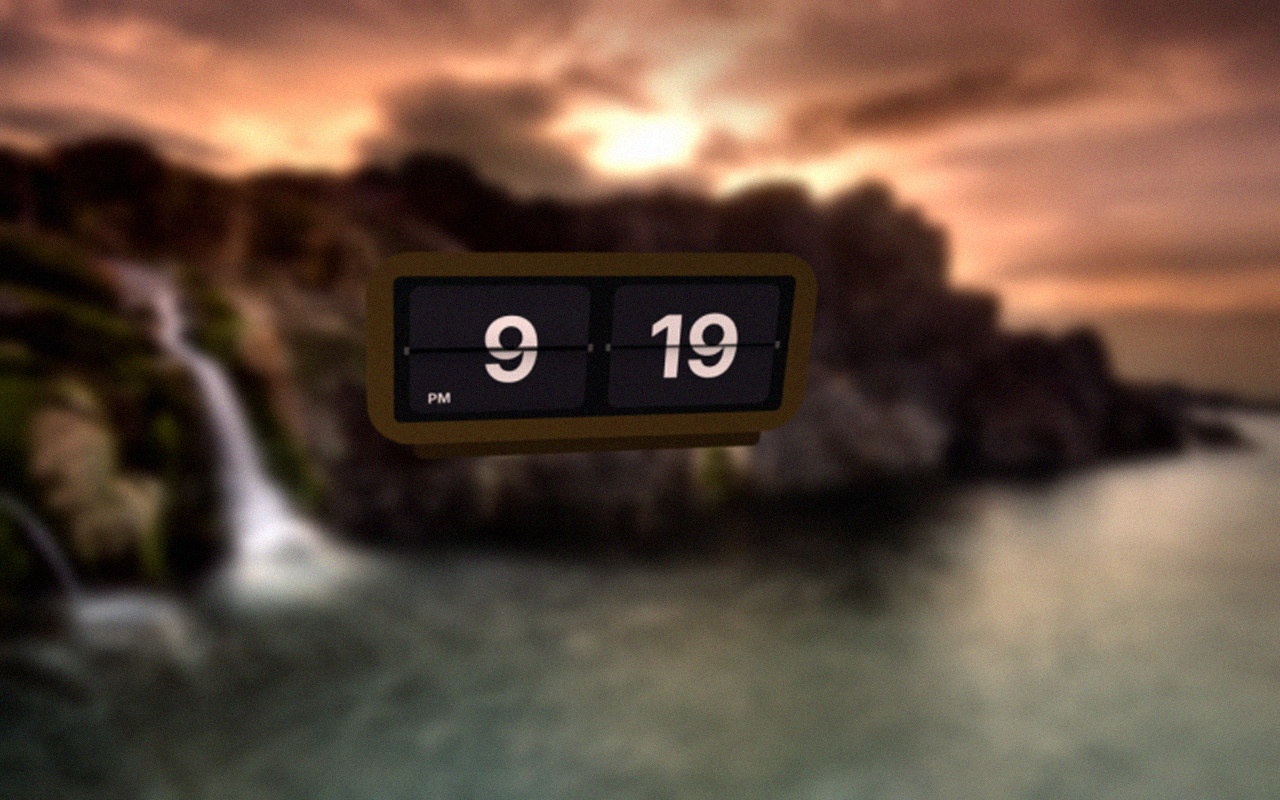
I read 9h19
